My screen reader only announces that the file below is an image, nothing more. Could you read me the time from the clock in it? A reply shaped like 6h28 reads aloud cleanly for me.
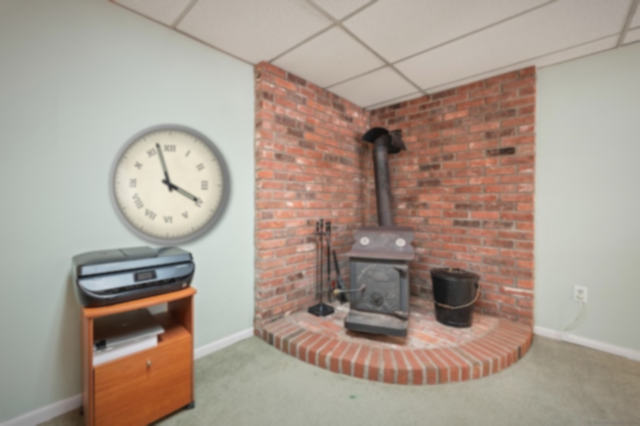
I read 3h57
